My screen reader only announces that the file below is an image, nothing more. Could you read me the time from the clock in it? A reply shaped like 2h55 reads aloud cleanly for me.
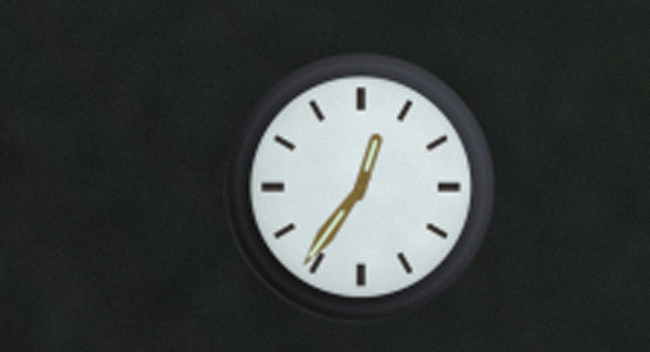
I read 12h36
